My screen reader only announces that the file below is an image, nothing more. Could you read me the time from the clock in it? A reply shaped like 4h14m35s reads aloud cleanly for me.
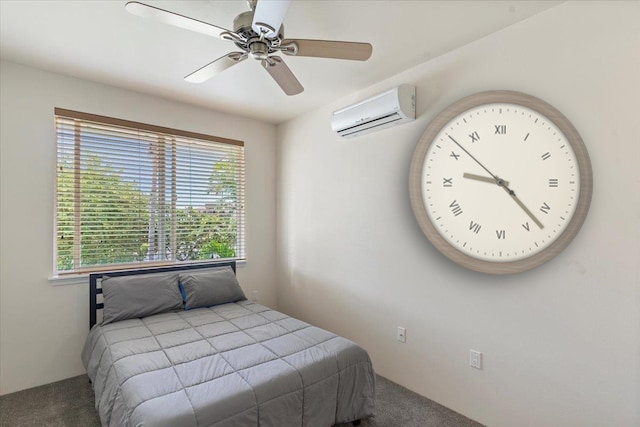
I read 9h22m52s
